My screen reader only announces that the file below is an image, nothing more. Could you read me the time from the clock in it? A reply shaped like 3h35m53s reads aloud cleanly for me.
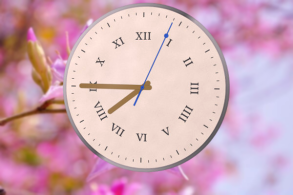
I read 7h45m04s
